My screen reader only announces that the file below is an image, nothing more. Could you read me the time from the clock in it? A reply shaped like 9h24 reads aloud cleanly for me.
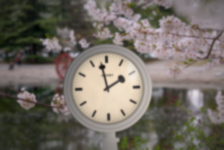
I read 1h58
